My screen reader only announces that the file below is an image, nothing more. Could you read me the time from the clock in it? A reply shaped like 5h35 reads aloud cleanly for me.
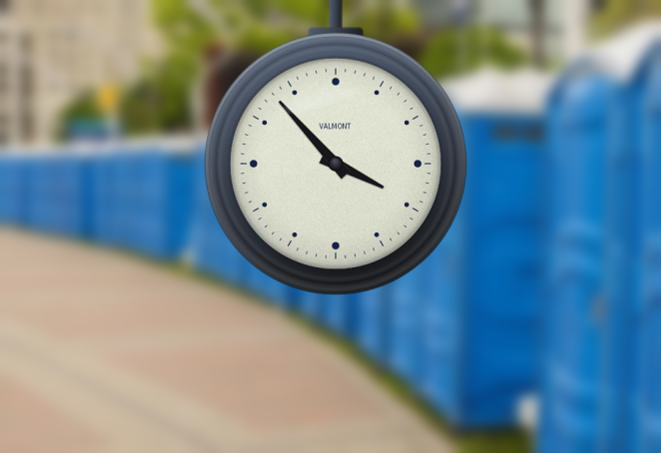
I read 3h53
